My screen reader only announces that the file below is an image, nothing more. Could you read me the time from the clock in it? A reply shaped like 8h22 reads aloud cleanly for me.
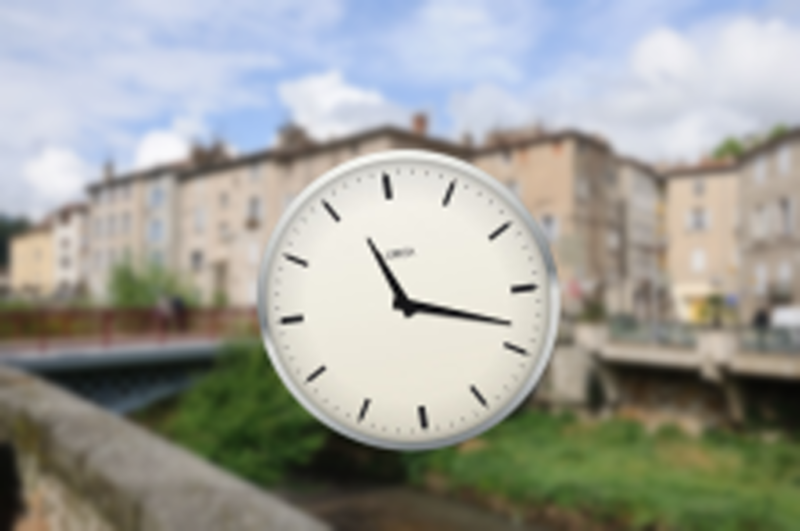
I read 11h18
